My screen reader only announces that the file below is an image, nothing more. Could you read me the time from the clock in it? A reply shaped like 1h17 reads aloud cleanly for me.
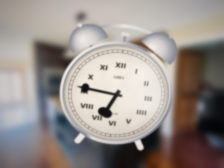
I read 6h46
